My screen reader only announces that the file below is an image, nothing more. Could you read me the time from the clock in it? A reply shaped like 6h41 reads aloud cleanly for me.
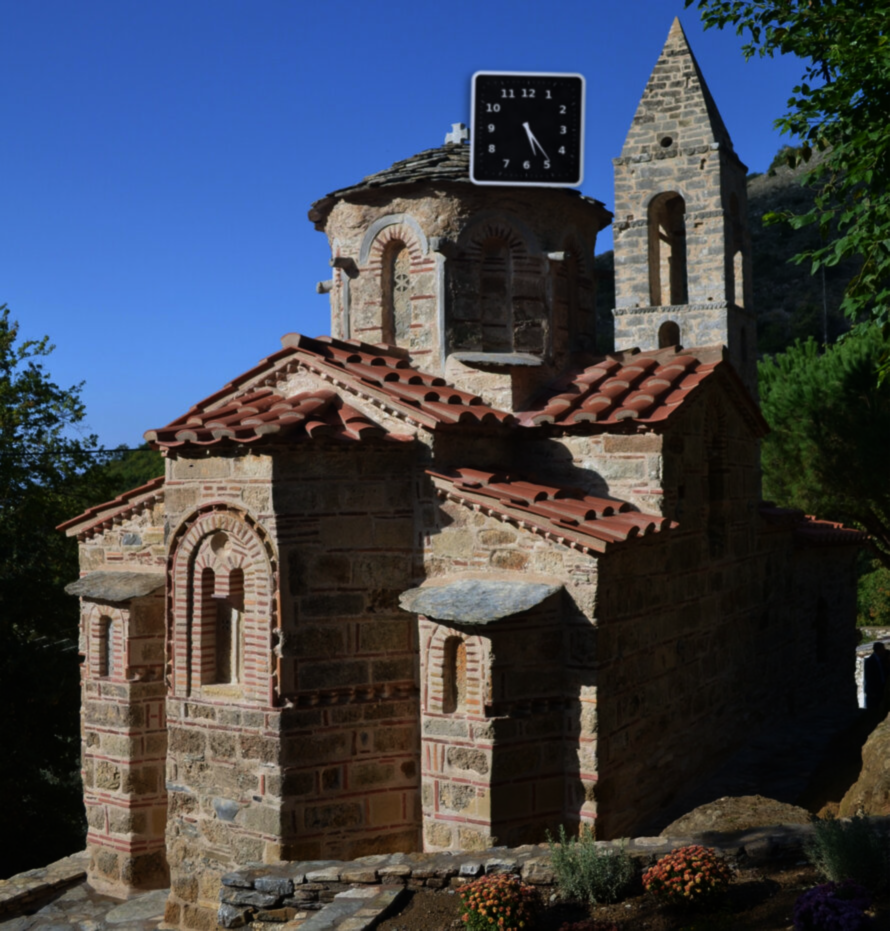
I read 5h24
